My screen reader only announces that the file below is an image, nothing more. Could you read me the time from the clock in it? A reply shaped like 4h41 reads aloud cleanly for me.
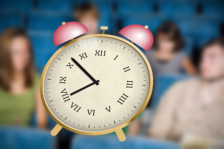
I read 7h52
